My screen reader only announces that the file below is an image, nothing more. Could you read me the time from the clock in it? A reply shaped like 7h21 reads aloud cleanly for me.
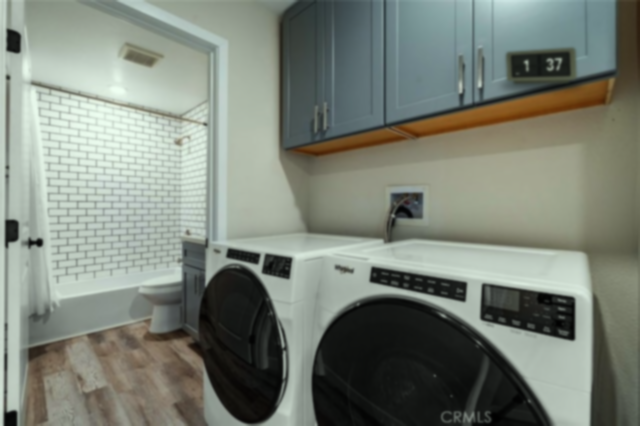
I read 1h37
